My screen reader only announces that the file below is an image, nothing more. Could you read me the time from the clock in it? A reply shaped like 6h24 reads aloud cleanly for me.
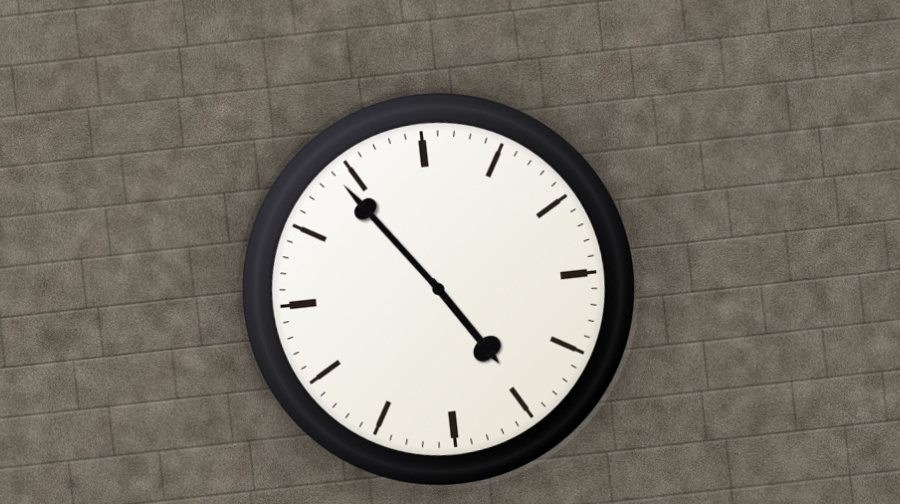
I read 4h54
